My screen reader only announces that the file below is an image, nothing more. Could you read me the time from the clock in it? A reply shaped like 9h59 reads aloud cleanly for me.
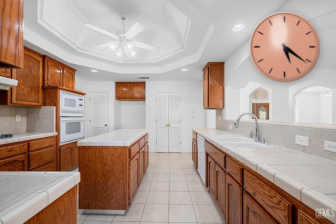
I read 5h21
